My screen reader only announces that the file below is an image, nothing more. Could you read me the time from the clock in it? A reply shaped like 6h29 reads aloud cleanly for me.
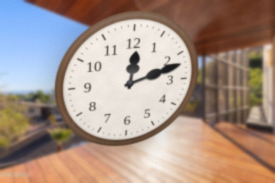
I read 12h12
